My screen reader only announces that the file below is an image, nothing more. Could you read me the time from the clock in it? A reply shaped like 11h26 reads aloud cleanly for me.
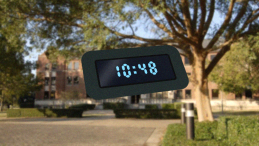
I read 10h48
